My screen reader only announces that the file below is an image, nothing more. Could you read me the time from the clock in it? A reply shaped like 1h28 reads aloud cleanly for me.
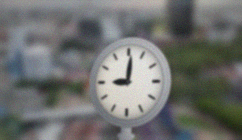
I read 9h01
